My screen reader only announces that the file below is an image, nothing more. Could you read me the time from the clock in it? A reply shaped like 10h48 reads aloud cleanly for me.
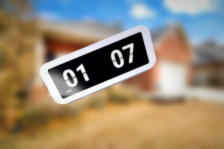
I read 1h07
